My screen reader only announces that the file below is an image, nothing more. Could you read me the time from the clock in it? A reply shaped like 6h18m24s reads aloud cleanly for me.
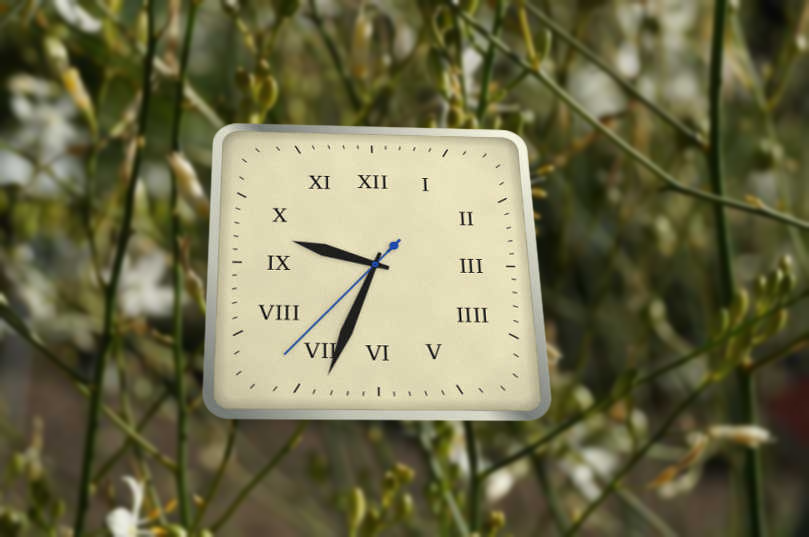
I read 9h33m37s
